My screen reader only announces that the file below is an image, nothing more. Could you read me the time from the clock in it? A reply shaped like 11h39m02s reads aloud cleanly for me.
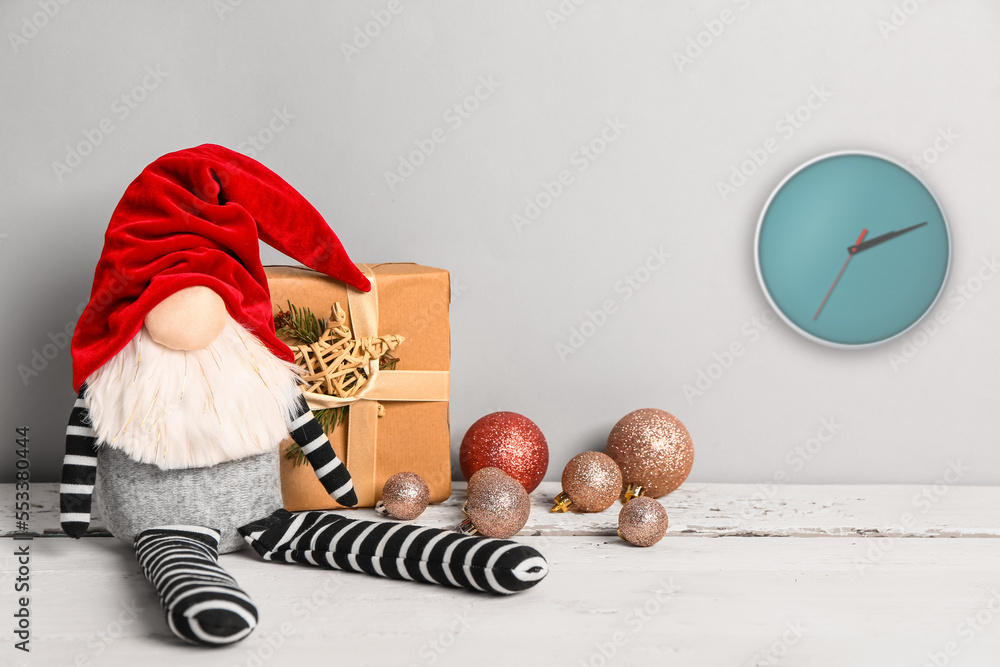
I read 2h11m35s
